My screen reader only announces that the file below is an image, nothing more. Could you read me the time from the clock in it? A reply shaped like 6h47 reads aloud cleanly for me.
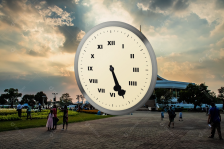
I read 5h26
